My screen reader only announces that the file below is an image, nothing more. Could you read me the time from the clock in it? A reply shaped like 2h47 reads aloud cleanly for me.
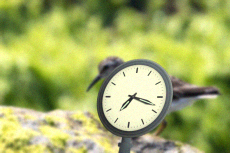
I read 7h18
